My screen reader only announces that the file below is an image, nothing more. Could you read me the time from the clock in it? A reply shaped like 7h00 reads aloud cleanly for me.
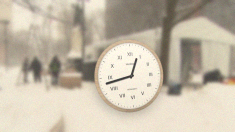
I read 12h43
